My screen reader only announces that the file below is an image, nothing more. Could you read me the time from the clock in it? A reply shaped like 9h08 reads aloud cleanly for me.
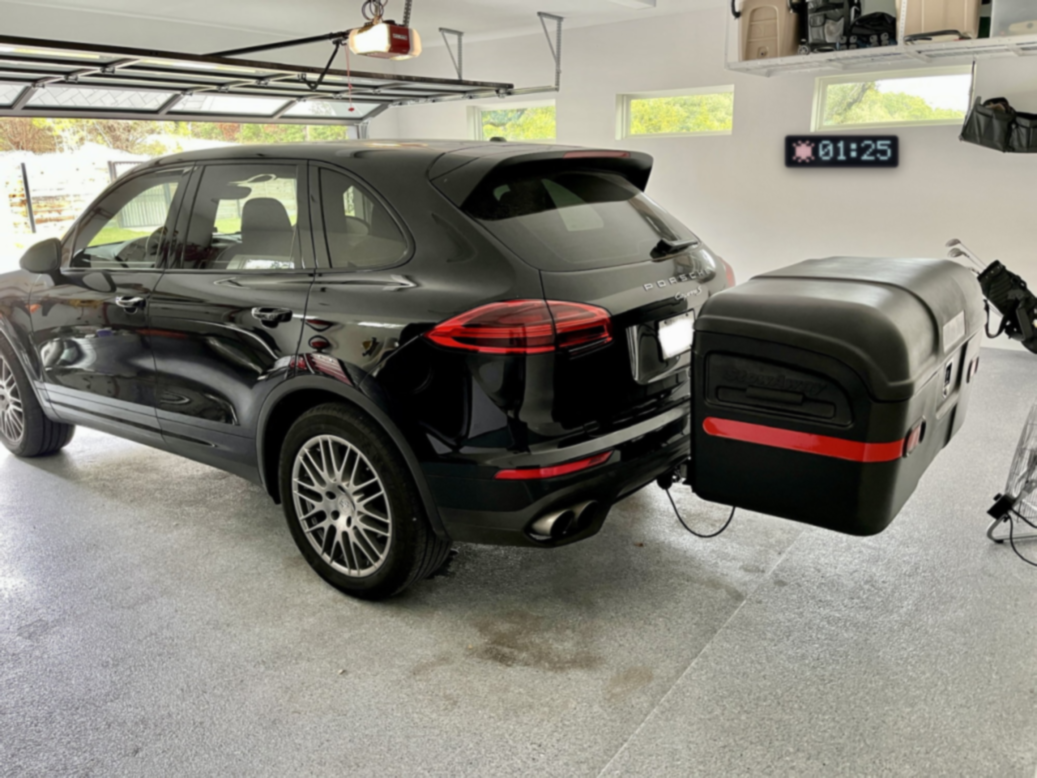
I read 1h25
